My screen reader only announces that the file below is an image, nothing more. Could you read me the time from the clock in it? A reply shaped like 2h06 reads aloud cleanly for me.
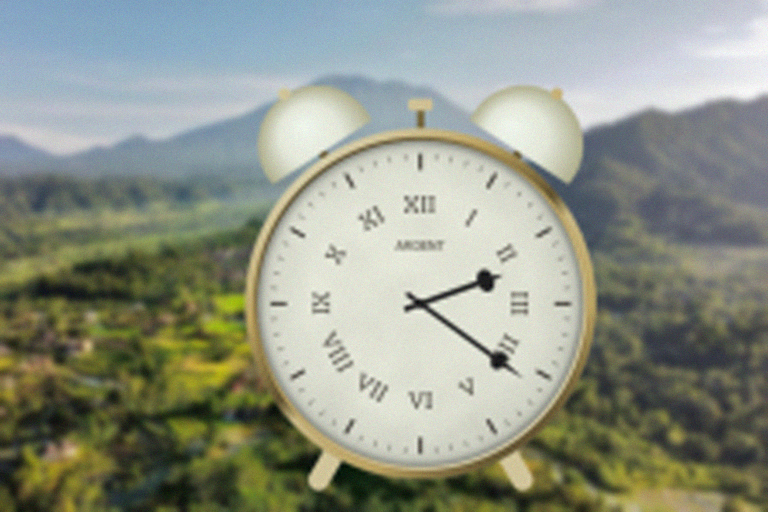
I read 2h21
